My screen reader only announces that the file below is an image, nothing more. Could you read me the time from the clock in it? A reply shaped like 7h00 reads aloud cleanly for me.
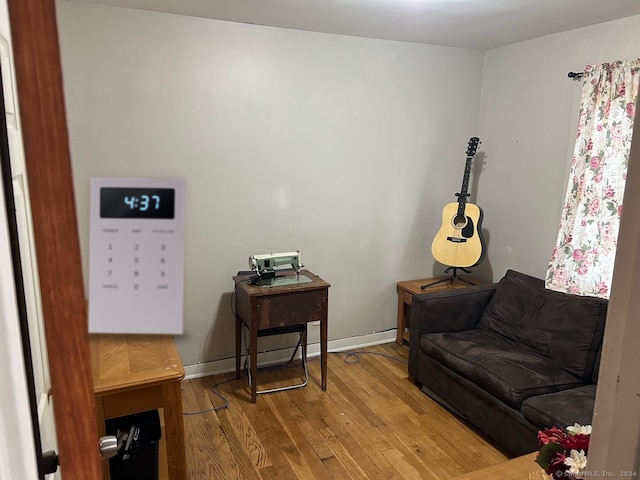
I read 4h37
